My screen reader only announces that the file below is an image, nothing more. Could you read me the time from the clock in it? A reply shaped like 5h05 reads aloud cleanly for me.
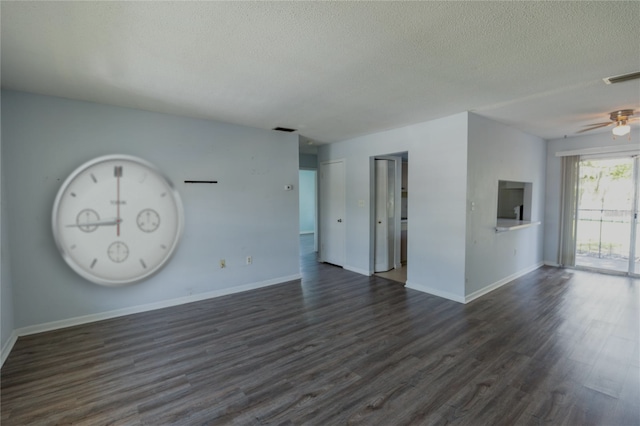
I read 8h44
